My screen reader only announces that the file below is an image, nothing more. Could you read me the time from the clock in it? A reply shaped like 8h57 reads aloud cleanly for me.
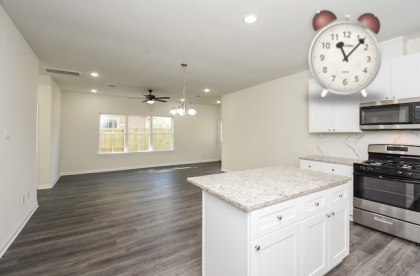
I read 11h07
